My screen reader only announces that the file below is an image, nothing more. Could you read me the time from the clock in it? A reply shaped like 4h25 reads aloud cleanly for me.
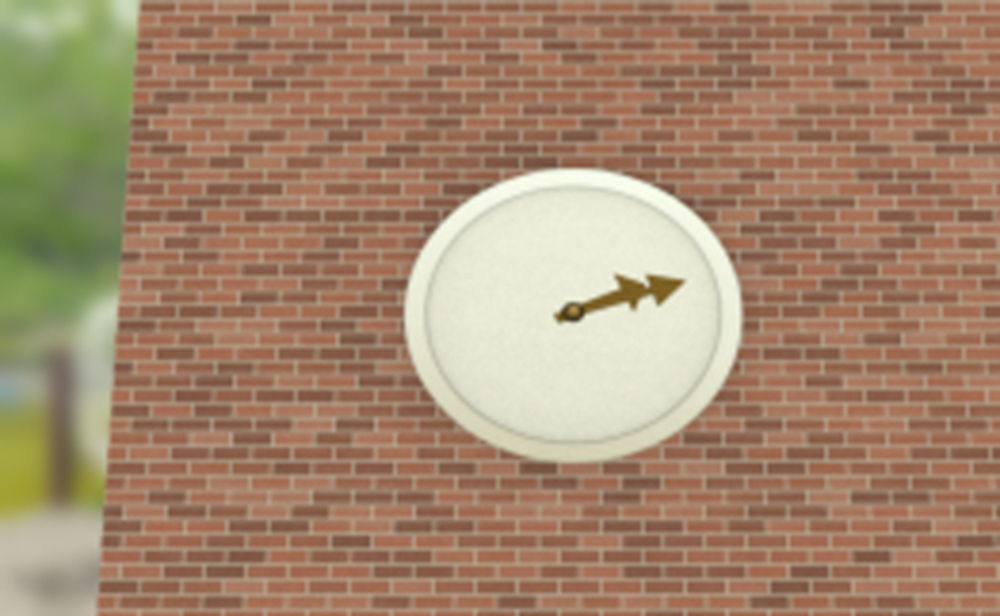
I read 2h12
